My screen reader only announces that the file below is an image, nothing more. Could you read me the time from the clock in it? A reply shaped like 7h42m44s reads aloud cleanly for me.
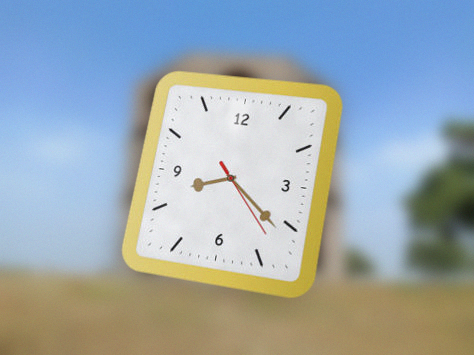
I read 8h21m23s
